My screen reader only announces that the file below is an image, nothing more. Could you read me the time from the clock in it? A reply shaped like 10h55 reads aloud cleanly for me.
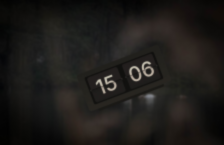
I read 15h06
